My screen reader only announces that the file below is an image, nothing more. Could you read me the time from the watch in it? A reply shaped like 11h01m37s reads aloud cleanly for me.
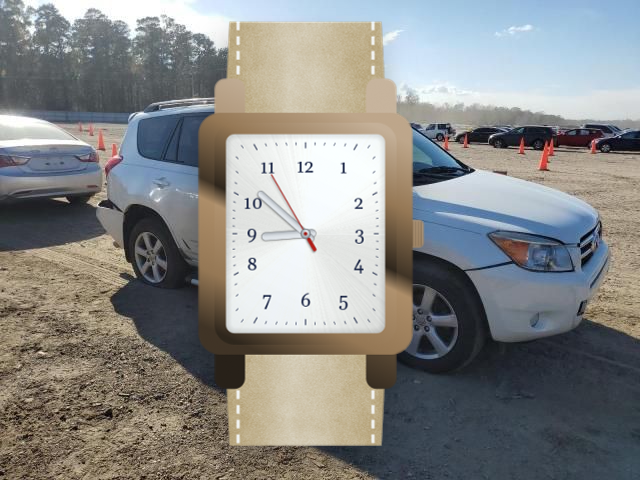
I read 8h51m55s
